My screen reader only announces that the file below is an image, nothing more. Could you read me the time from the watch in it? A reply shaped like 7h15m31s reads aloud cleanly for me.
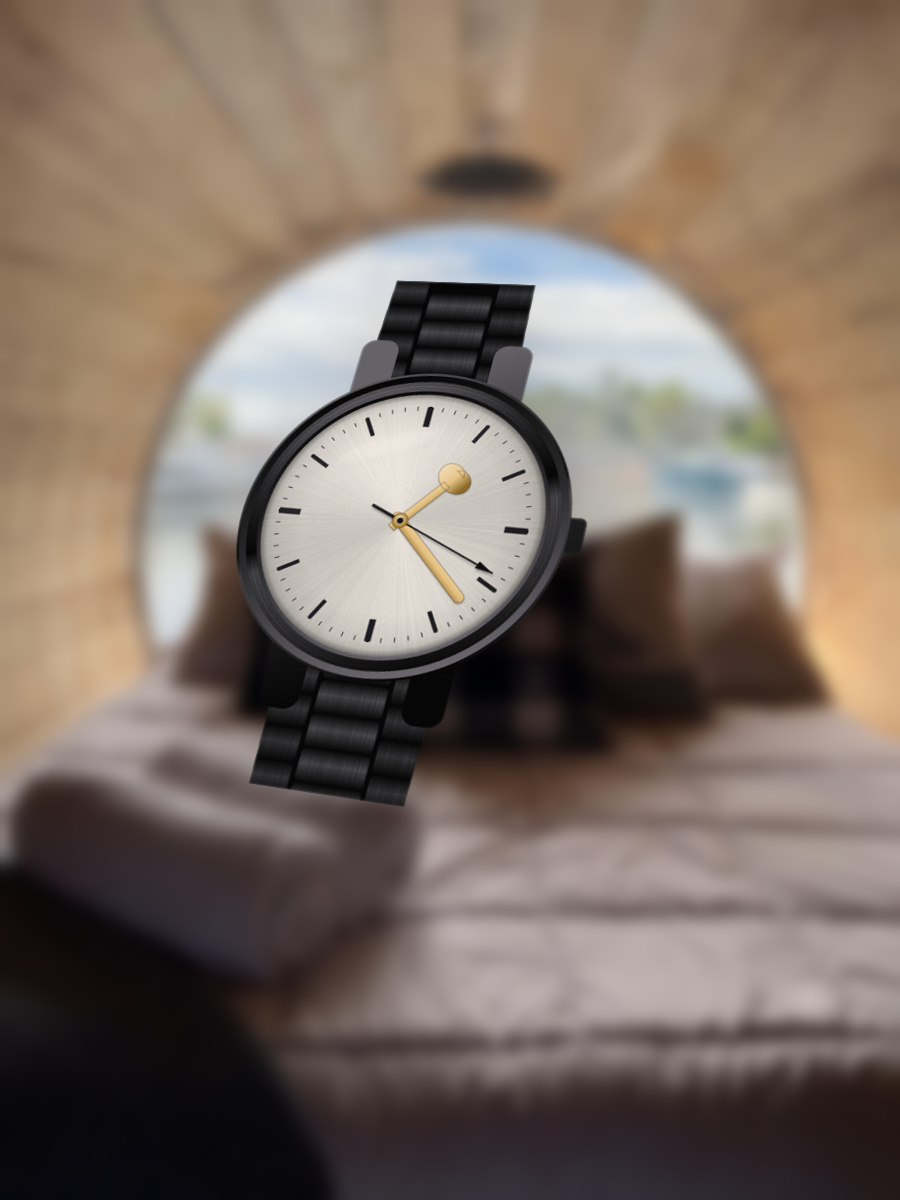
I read 1h22m19s
